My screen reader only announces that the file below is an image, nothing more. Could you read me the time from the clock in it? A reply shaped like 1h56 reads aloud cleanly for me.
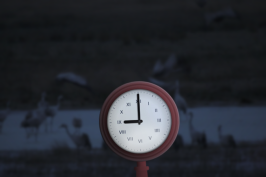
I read 9h00
